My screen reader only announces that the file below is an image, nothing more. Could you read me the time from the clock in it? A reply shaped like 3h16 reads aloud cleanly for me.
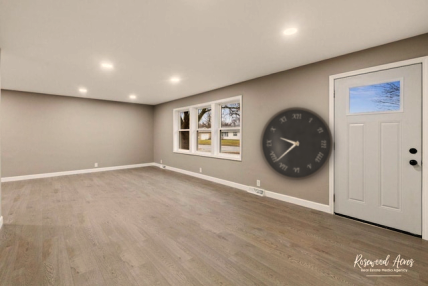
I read 9h38
